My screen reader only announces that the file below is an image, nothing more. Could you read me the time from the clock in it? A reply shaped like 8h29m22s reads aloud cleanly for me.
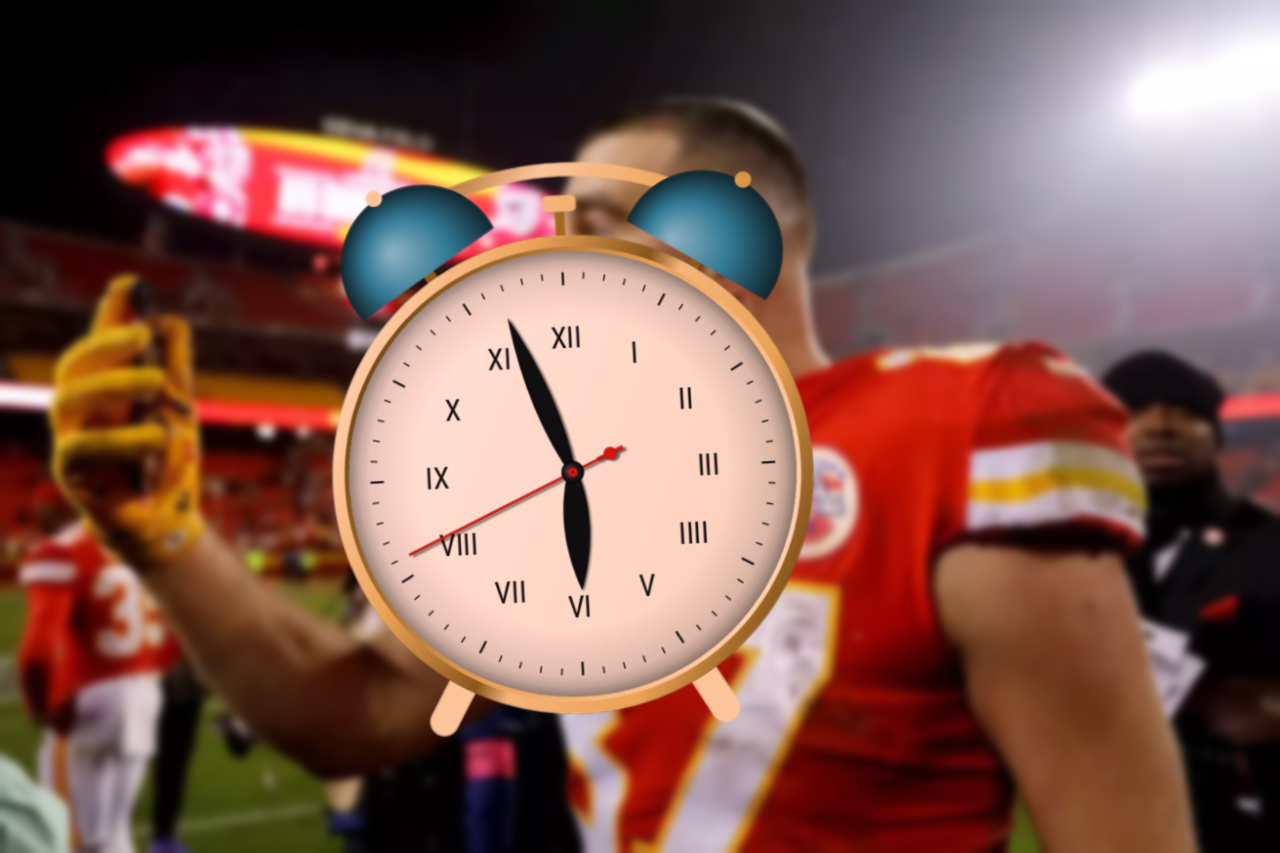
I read 5h56m41s
